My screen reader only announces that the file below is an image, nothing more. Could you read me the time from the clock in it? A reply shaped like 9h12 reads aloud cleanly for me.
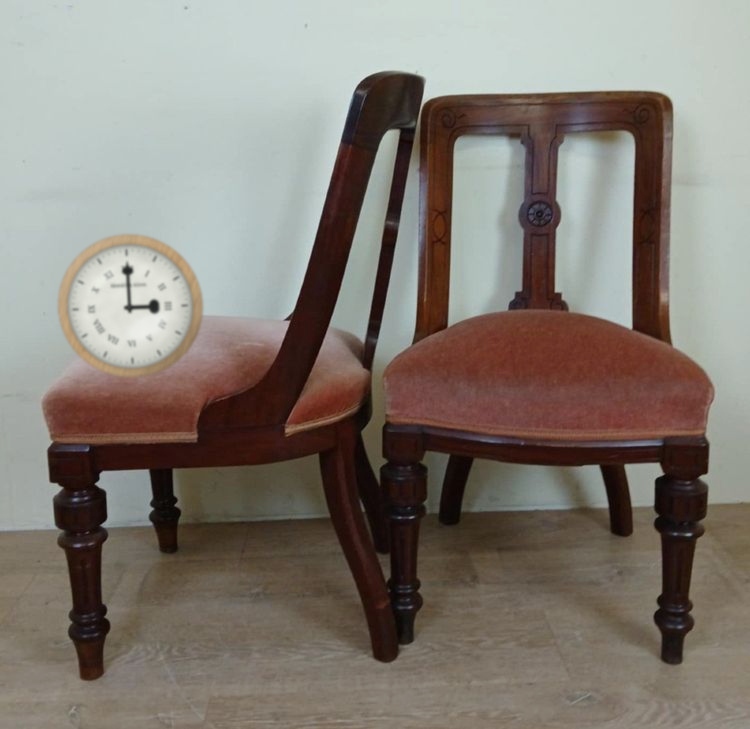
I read 3h00
